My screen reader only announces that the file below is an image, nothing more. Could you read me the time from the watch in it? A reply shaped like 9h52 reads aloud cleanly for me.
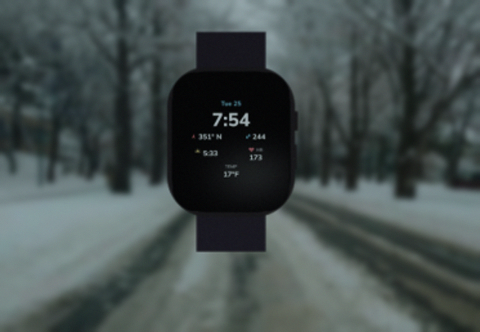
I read 7h54
